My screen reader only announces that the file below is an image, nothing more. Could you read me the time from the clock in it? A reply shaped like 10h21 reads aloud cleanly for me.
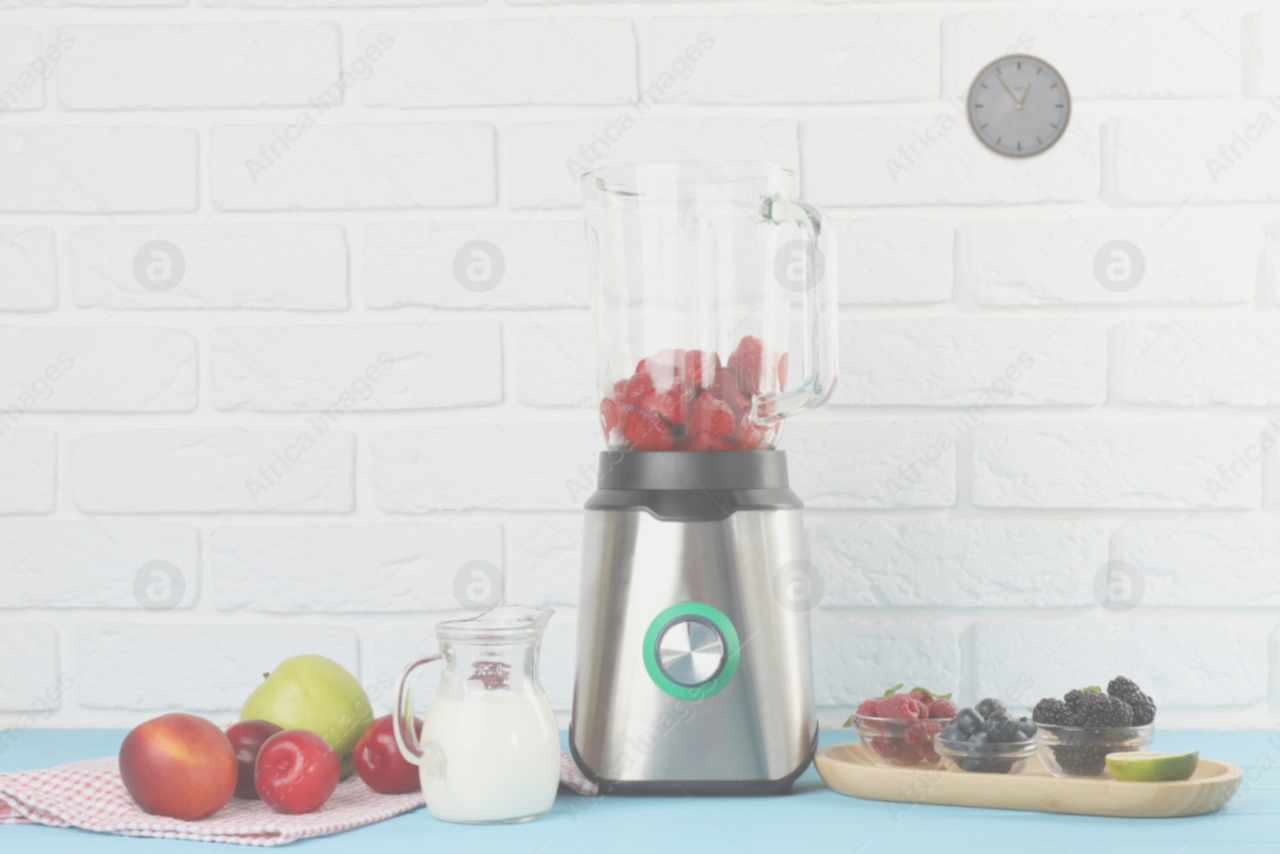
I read 12h54
